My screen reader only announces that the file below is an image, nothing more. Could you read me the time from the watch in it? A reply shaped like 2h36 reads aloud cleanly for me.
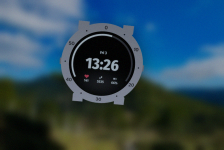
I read 13h26
